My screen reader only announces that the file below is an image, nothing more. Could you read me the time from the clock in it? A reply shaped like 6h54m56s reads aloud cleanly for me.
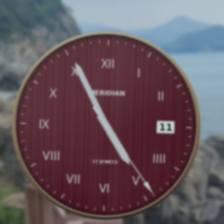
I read 4h55m24s
